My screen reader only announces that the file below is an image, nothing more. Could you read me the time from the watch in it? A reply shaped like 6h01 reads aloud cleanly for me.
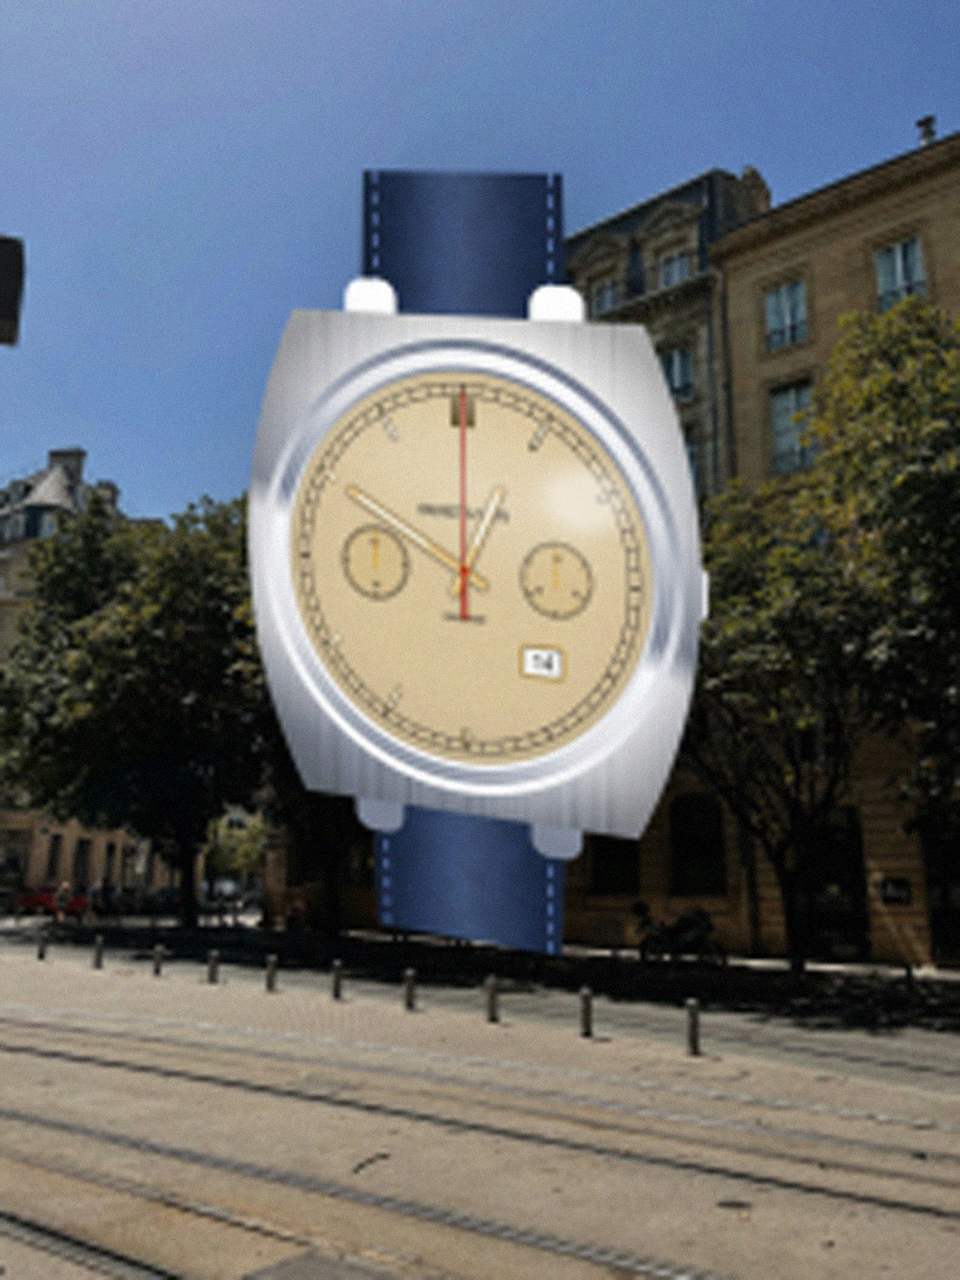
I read 12h50
